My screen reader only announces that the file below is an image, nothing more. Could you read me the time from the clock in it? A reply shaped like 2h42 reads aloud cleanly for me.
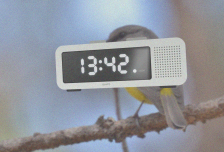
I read 13h42
